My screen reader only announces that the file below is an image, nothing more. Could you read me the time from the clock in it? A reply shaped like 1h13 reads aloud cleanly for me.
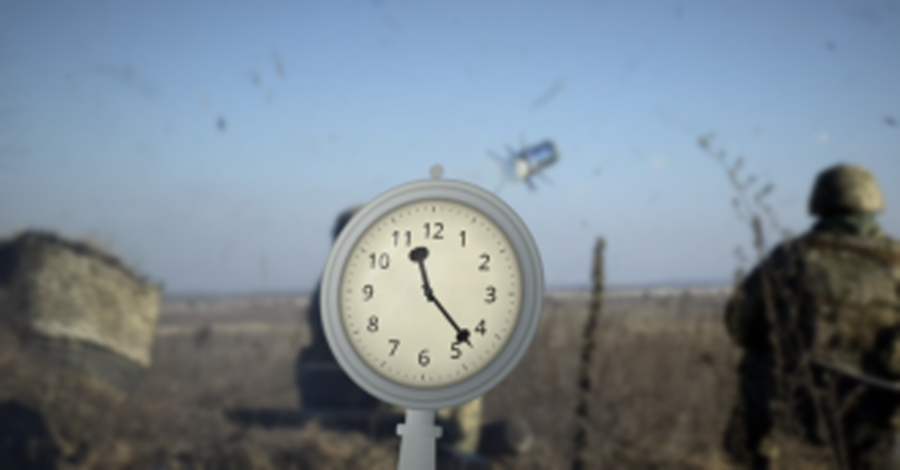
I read 11h23
